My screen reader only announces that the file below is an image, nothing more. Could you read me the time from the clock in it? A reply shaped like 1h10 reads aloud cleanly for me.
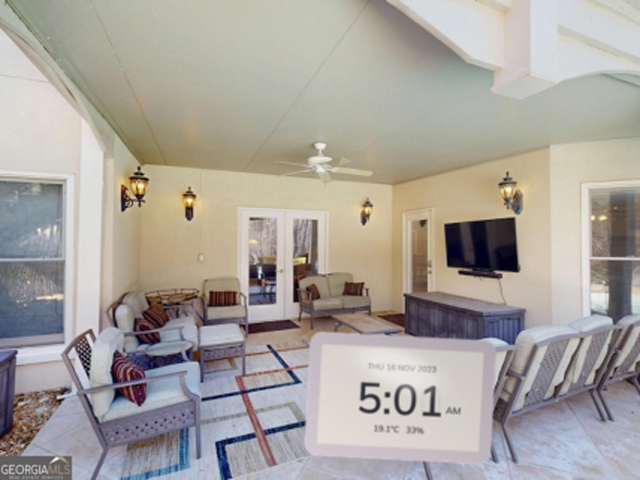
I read 5h01
